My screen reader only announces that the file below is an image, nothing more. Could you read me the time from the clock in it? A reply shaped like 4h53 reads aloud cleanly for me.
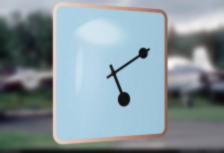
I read 5h10
